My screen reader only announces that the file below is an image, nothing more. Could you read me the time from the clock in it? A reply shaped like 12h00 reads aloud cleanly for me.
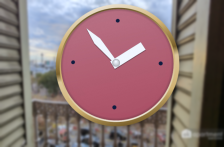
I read 1h53
